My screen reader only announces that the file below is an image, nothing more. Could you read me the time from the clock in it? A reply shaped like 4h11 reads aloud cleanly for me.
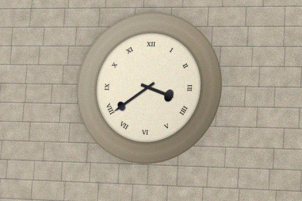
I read 3h39
